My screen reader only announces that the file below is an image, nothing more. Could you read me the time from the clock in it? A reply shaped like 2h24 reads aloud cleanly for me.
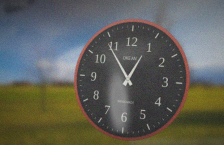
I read 12h54
